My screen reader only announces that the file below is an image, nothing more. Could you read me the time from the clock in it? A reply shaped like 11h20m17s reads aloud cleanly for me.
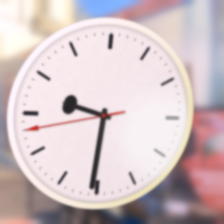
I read 9h30m43s
